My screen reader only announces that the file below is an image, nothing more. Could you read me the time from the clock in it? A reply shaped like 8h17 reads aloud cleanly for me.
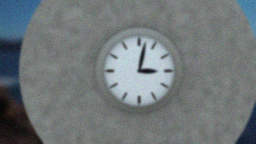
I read 3h02
